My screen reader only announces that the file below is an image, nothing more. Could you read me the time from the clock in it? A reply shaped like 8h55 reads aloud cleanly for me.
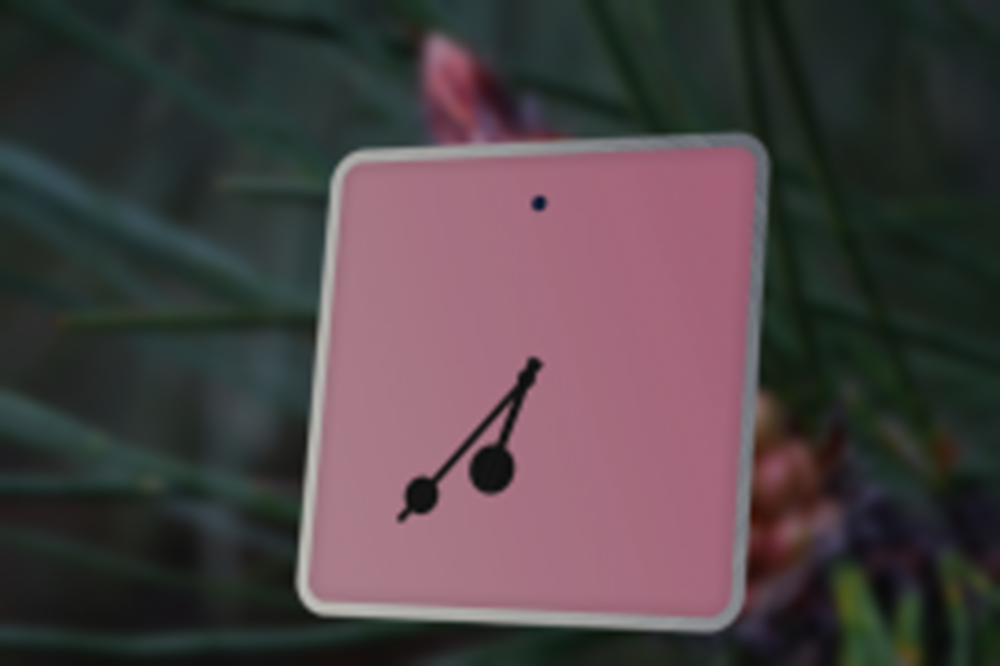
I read 6h37
